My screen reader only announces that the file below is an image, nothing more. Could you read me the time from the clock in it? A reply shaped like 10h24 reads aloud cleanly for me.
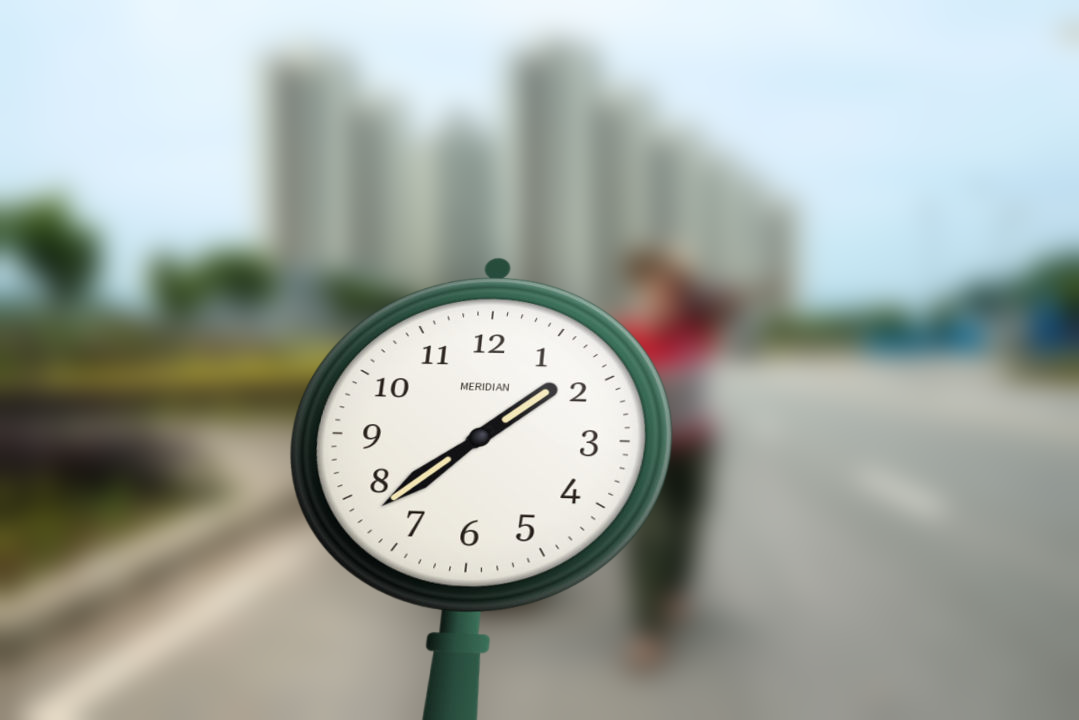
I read 1h38
